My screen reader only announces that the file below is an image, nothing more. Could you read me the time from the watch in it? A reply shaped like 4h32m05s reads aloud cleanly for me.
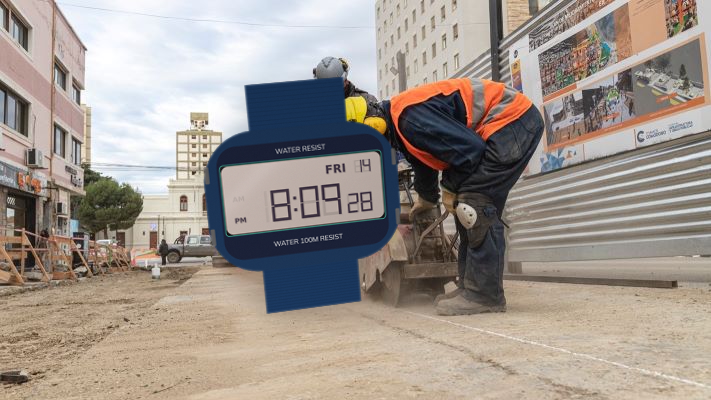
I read 8h09m28s
